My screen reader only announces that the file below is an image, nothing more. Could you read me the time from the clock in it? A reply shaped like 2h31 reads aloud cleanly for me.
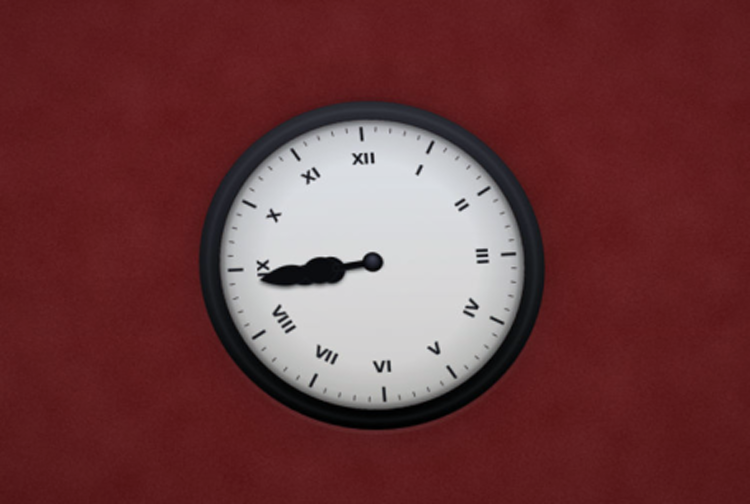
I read 8h44
